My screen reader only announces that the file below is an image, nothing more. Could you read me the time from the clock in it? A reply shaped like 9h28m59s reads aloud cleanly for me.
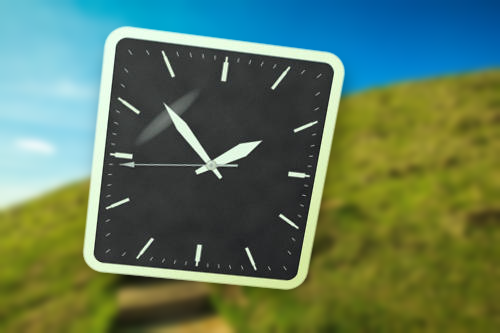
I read 1h52m44s
